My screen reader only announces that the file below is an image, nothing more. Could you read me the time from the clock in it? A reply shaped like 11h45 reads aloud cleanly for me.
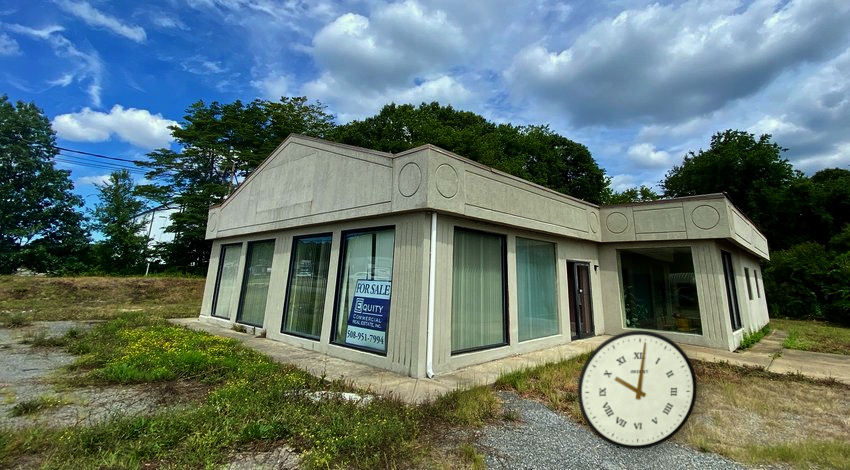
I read 10h01
